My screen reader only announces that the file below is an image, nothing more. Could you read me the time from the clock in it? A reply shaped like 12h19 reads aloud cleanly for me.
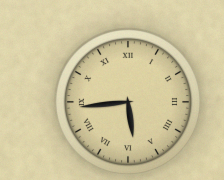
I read 5h44
